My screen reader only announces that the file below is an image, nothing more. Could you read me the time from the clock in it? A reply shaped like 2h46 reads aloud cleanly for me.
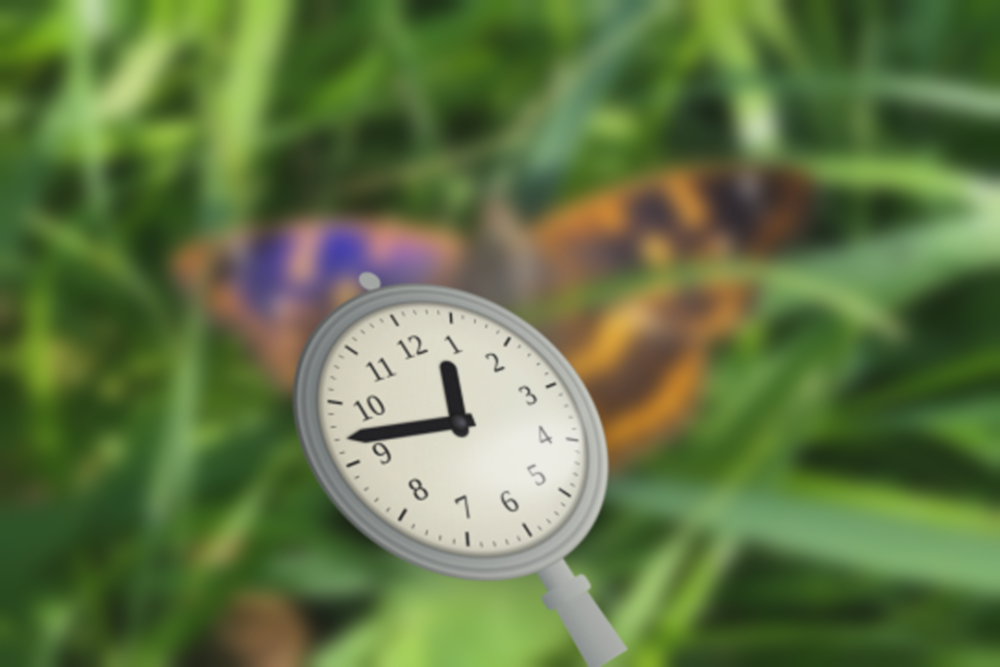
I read 12h47
